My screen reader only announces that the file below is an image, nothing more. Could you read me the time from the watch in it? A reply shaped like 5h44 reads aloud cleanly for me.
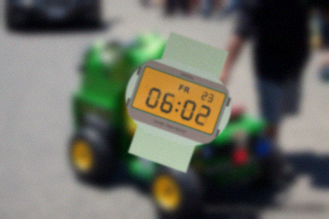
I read 6h02
